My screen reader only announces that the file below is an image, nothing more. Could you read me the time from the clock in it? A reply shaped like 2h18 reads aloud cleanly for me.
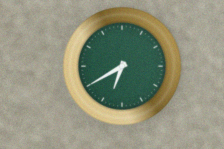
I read 6h40
